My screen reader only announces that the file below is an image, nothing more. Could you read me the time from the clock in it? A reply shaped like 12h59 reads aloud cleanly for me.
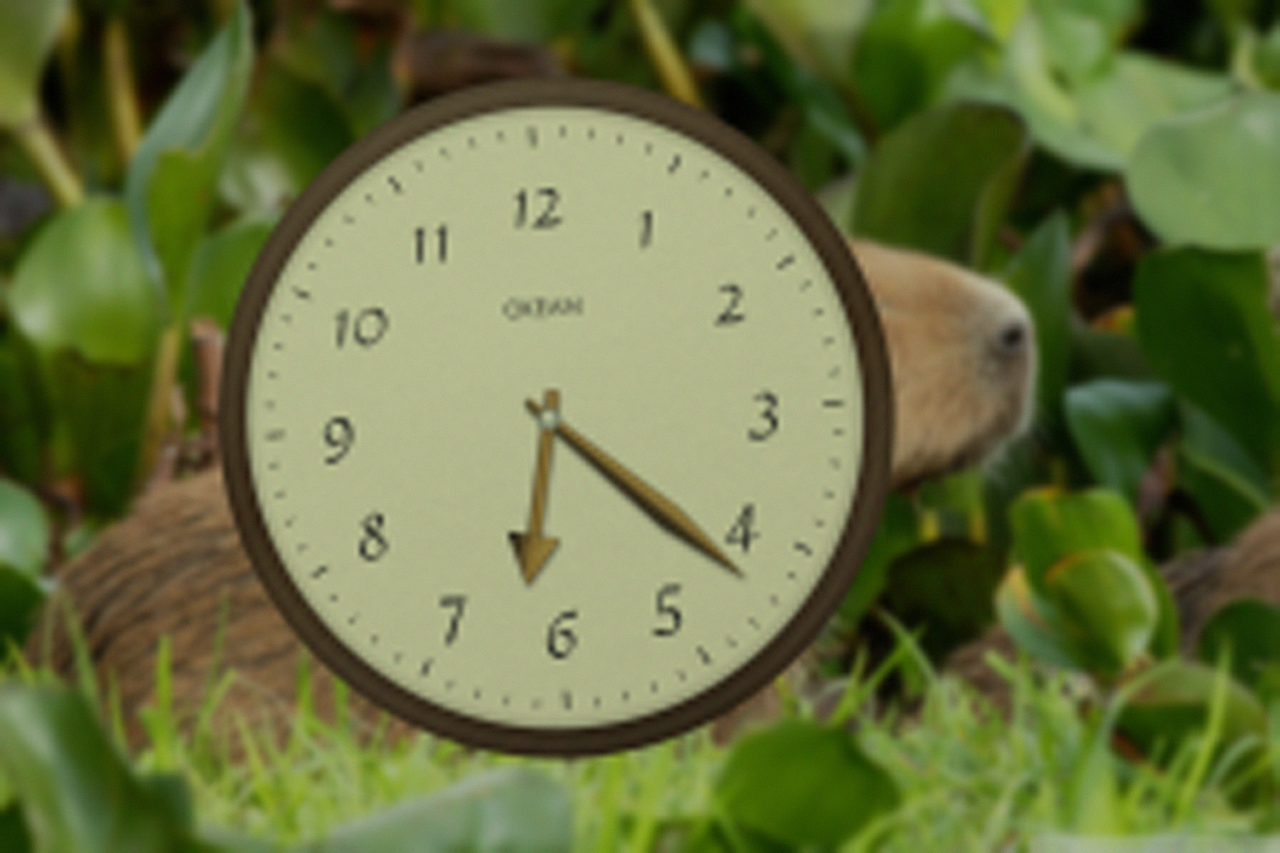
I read 6h22
